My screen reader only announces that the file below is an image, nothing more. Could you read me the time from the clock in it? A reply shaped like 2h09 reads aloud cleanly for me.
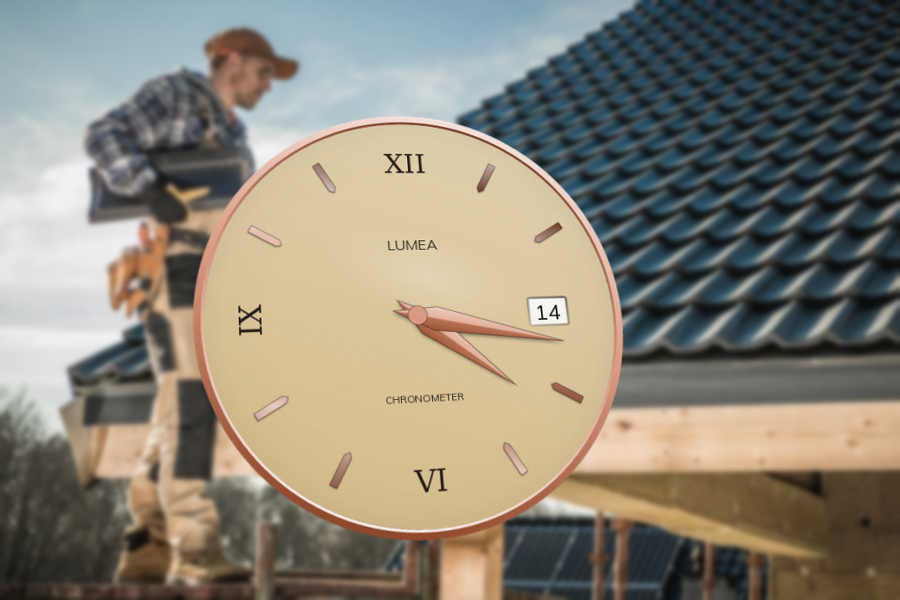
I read 4h17
